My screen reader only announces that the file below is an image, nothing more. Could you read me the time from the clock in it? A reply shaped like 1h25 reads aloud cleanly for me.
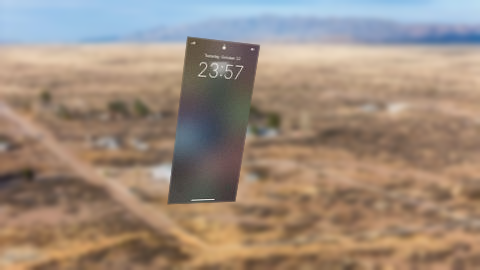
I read 23h57
